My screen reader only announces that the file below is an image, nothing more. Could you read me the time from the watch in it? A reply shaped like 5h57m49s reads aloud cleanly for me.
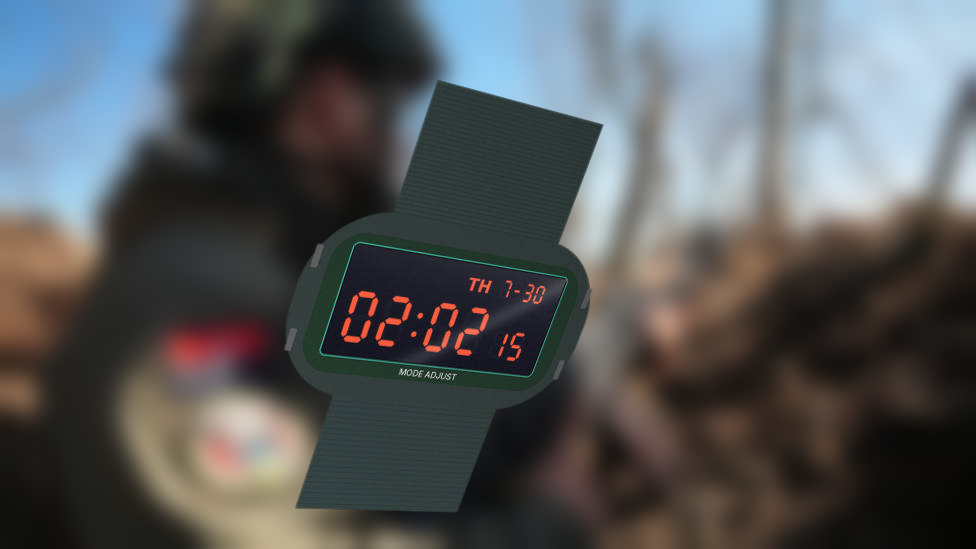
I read 2h02m15s
